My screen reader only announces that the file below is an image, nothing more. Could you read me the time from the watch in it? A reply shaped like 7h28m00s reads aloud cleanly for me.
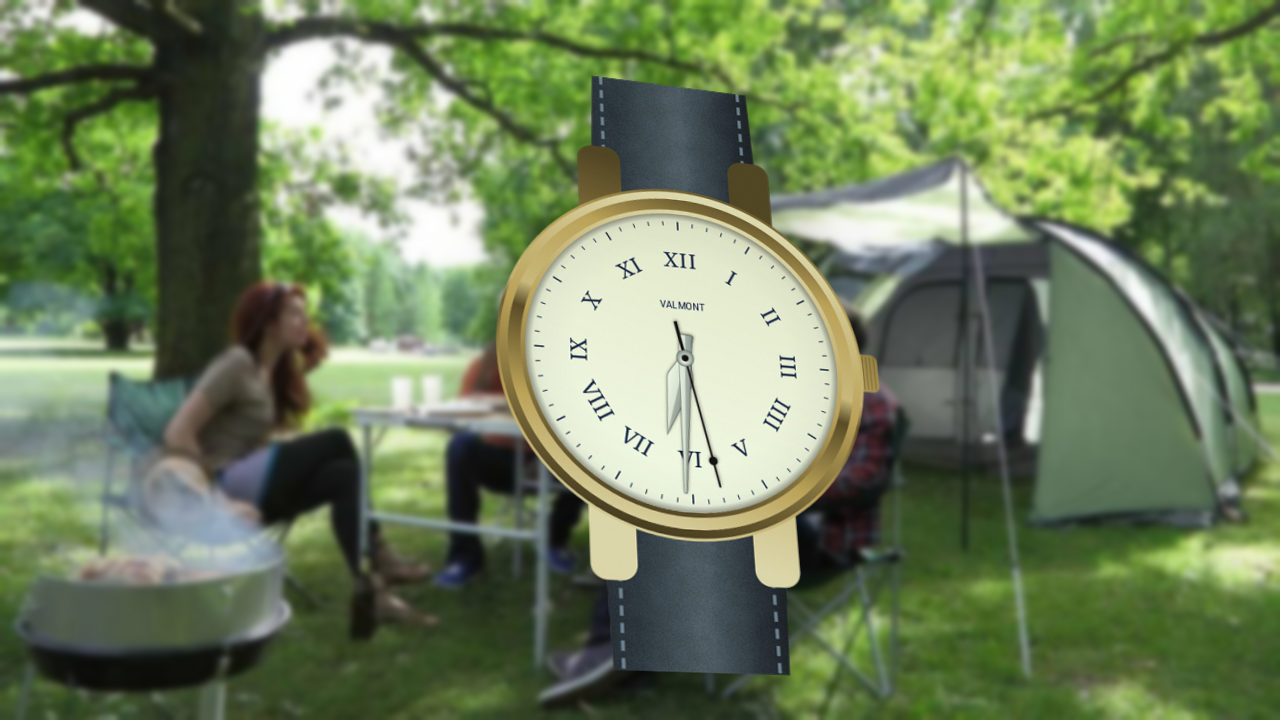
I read 6h30m28s
